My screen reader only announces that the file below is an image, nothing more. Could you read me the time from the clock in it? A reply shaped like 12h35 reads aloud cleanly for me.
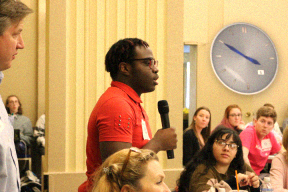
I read 3h50
